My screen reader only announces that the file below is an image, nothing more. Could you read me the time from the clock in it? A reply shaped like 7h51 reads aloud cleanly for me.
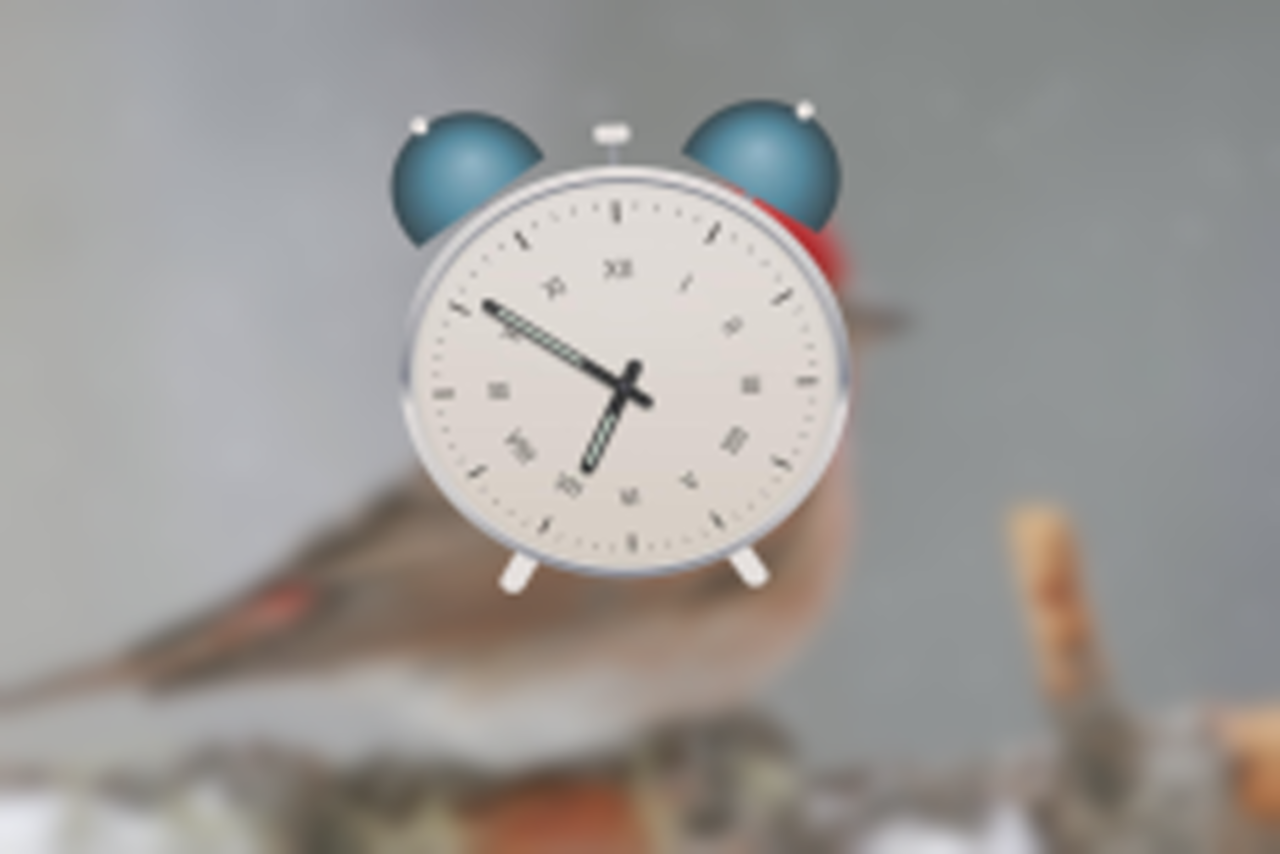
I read 6h51
